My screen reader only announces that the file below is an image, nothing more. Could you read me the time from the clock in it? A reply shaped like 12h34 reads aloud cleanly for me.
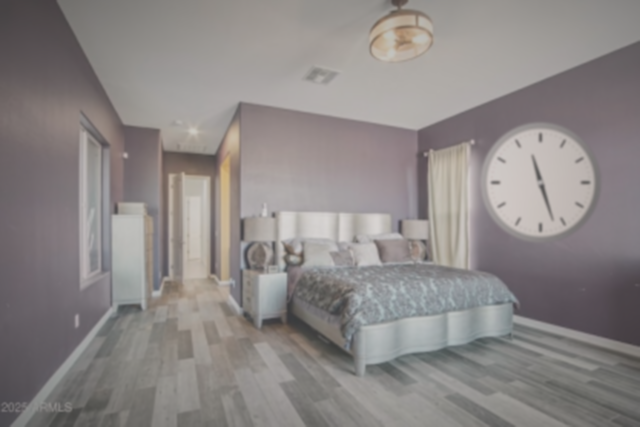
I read 11h27
